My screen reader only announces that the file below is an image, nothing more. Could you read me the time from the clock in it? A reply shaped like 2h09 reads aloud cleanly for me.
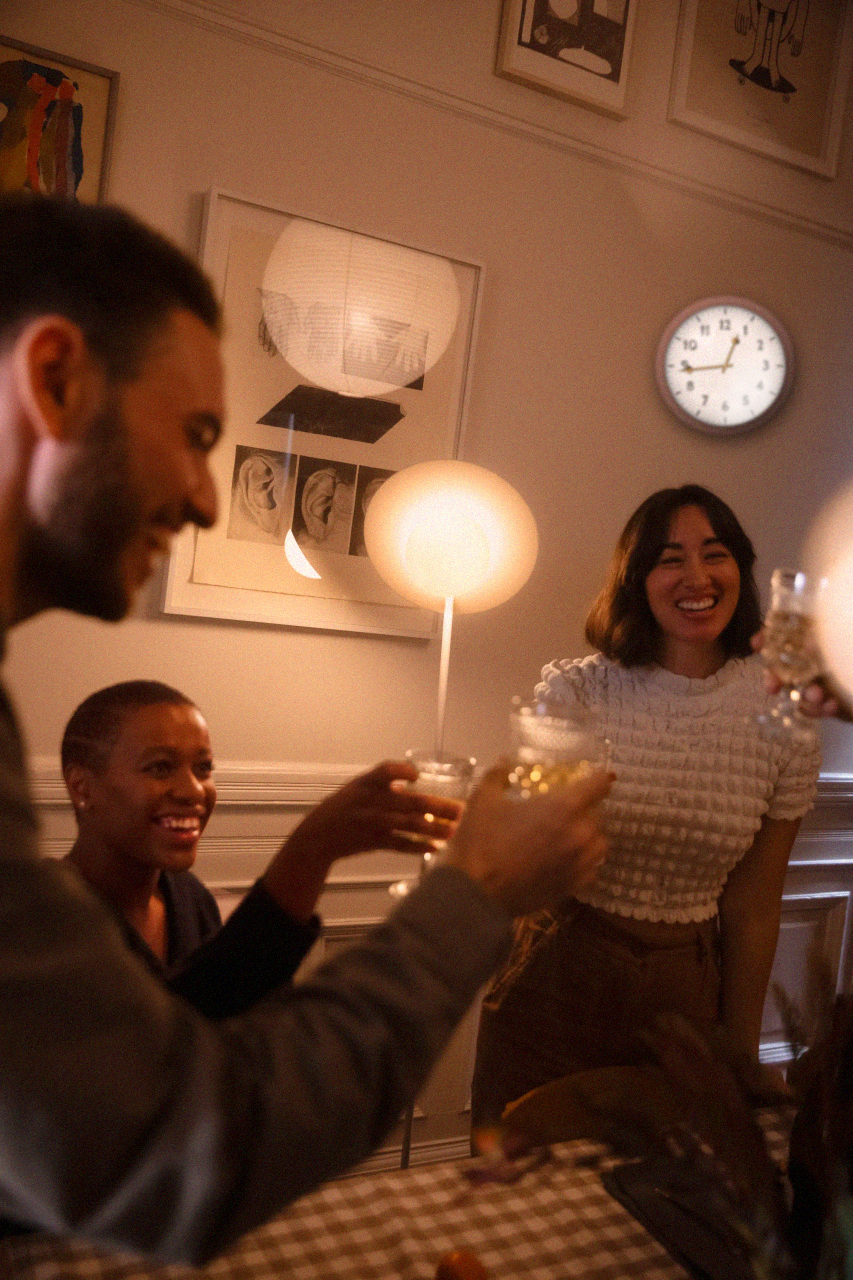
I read 12h44
